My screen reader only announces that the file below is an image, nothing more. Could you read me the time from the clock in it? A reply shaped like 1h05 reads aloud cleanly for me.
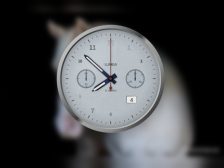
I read 7h52
